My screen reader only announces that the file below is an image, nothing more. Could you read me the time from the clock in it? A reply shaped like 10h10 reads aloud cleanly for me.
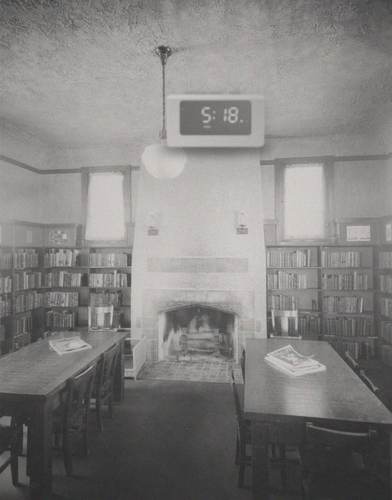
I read 5h18
